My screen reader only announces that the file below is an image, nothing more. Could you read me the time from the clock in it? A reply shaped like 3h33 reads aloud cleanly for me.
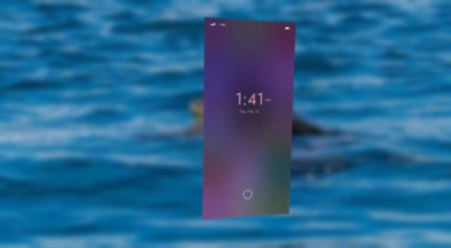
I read 1h41
